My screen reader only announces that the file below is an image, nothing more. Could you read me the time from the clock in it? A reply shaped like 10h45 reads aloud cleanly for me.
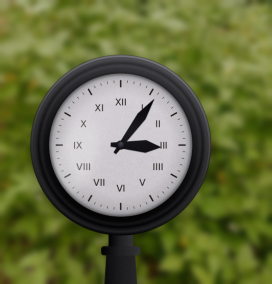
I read 3h06
